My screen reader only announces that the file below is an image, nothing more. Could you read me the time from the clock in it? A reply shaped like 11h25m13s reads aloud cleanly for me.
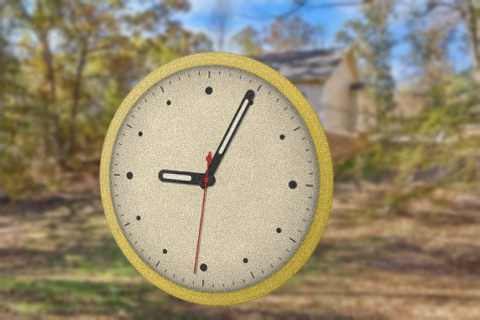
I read 9h04m31s
